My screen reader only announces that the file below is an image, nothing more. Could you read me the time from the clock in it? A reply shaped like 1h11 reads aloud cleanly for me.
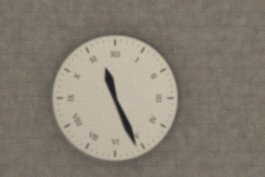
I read 11h26
